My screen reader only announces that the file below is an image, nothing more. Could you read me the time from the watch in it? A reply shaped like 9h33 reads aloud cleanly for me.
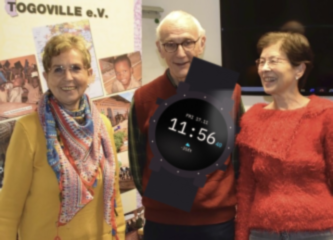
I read 11h56
